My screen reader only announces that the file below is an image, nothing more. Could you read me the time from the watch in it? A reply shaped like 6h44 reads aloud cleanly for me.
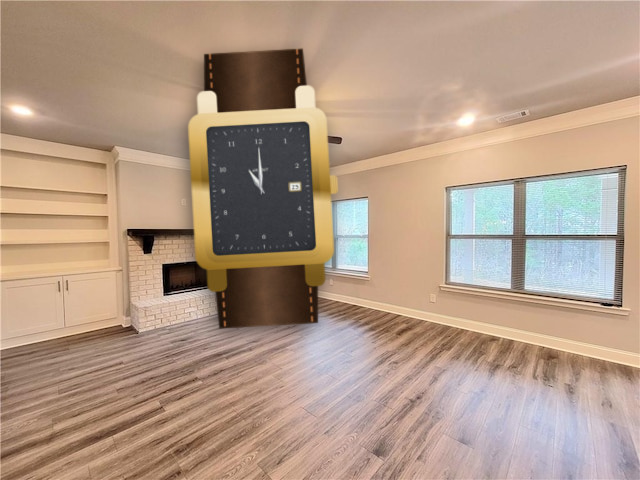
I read 11h00
